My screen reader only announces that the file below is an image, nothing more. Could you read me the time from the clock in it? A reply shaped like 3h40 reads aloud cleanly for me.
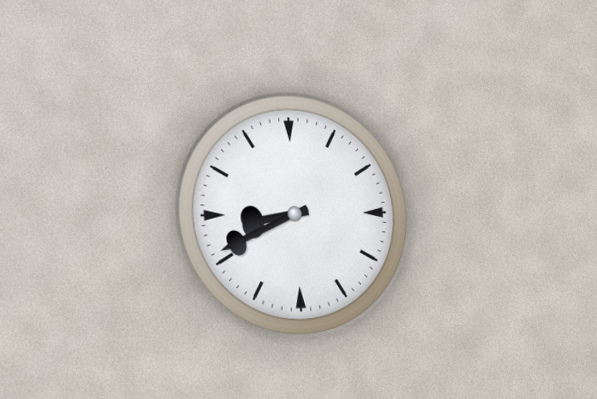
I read 8h41
